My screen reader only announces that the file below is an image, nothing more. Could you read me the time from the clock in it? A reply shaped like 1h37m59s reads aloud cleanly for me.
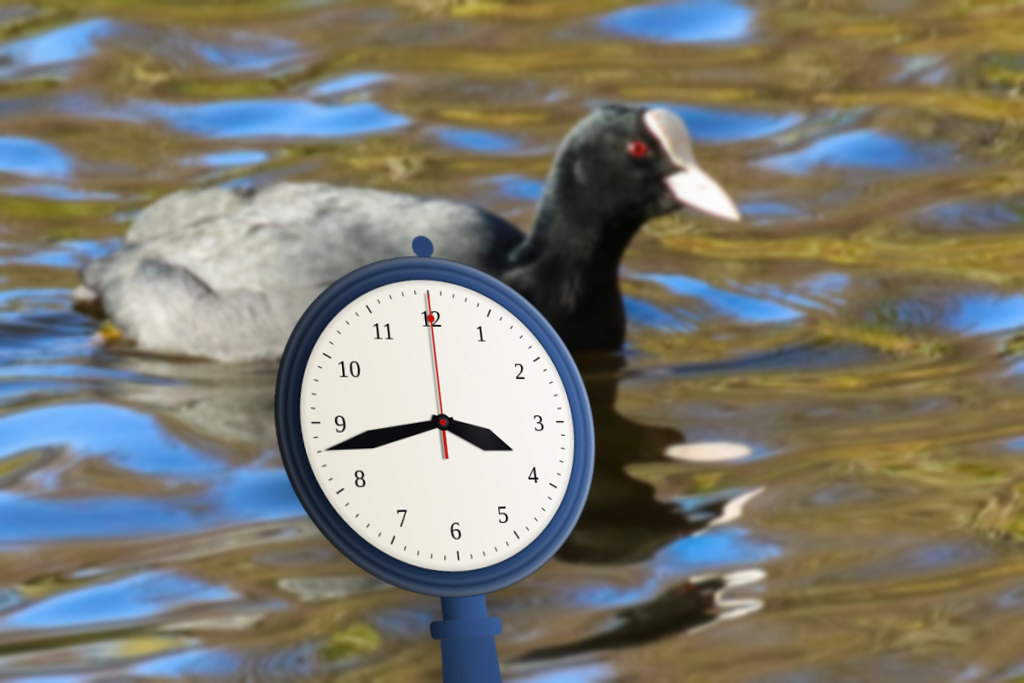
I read 3h43m00s
